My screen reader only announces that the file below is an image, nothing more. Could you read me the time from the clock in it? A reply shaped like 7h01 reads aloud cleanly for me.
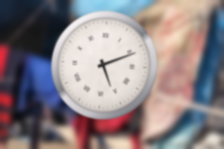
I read 5h11
